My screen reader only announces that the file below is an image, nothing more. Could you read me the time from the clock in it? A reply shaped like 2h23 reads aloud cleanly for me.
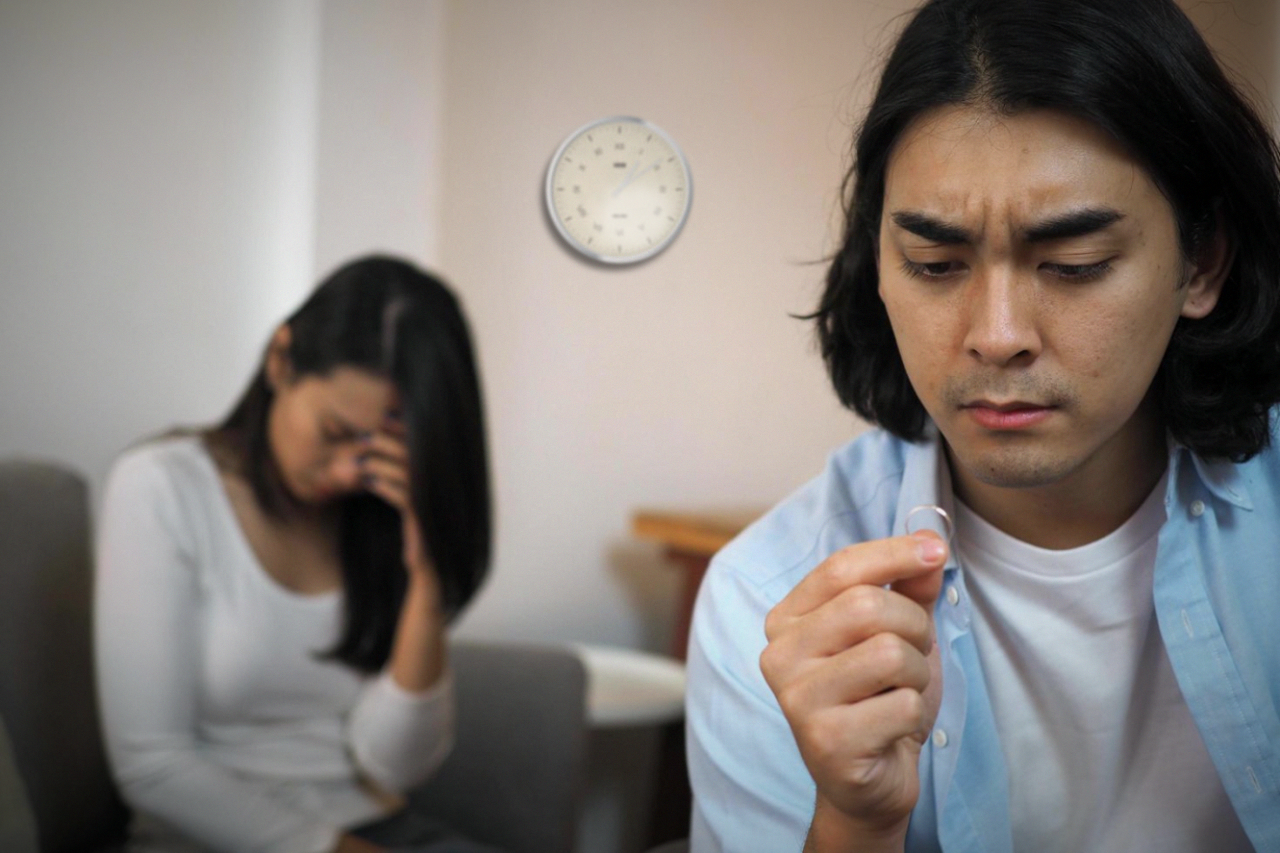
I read 1h09
